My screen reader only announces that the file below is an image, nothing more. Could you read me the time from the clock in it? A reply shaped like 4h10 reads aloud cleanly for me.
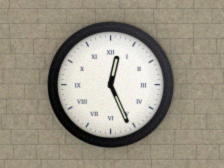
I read 12h26
